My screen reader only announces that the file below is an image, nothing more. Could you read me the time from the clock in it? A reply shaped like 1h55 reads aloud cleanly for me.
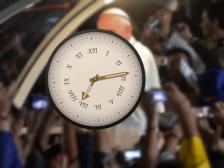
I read 7h14
